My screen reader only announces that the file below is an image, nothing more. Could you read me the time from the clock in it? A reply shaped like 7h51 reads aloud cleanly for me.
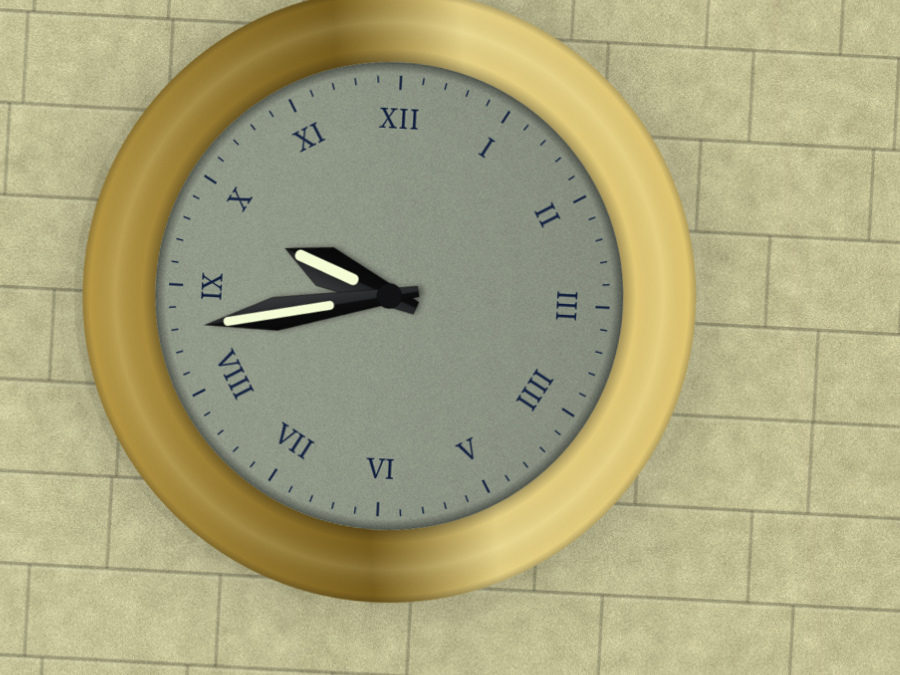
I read 9h43
